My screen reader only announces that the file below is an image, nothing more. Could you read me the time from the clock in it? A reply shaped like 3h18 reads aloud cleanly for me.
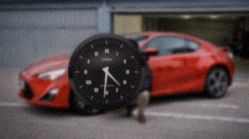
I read 4h31
